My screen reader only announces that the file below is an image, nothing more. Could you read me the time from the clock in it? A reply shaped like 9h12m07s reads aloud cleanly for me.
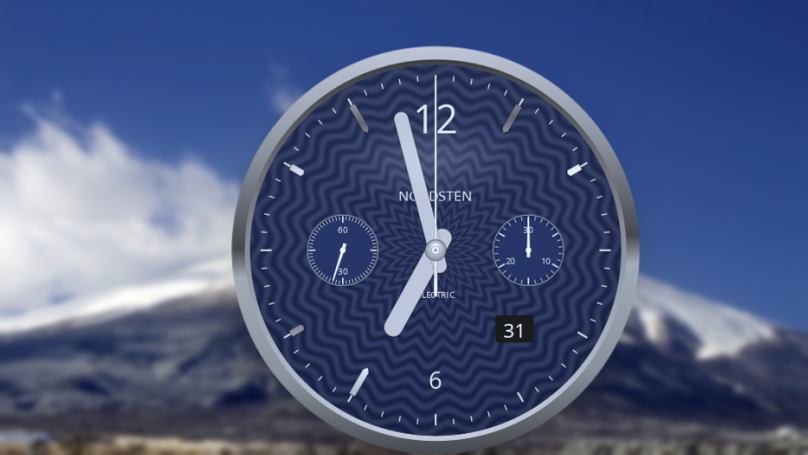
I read 6h57m33s
